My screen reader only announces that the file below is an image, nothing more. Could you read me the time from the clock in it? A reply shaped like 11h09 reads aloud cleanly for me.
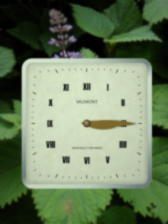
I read 3h15
